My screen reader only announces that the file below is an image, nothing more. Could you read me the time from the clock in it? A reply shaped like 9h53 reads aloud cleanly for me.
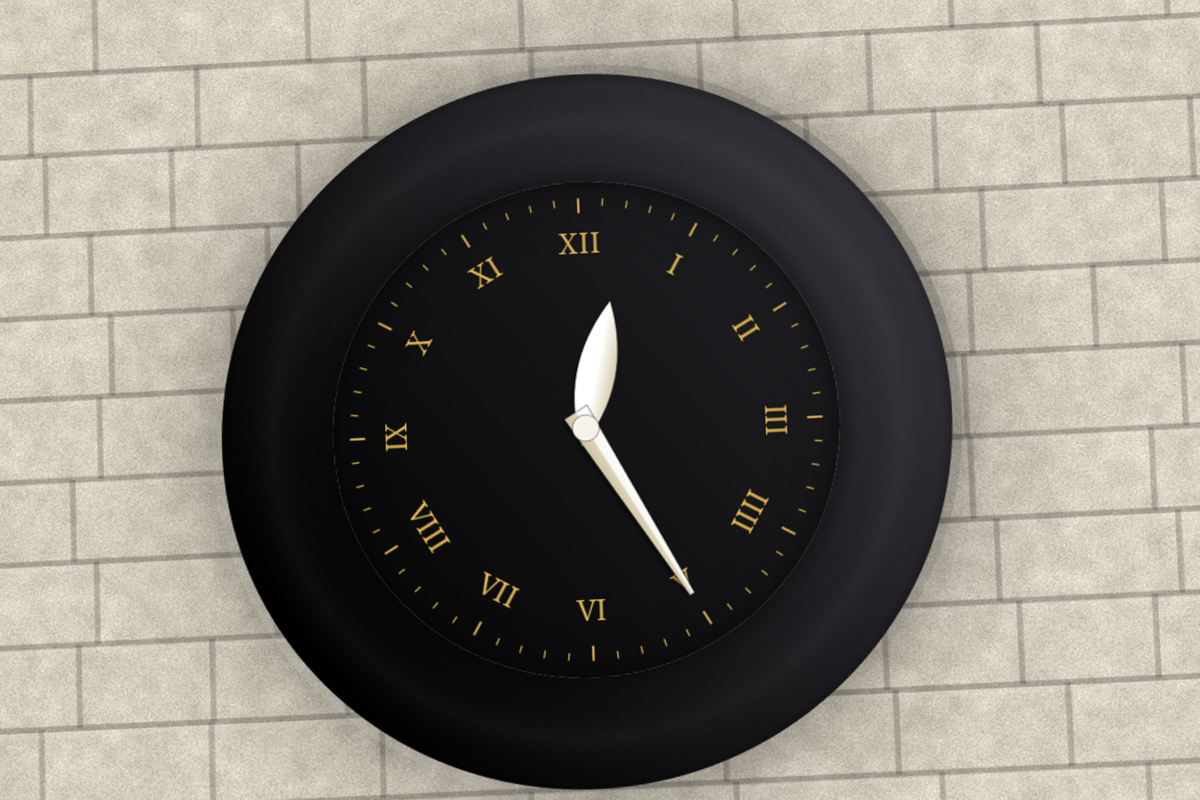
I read 12h25
